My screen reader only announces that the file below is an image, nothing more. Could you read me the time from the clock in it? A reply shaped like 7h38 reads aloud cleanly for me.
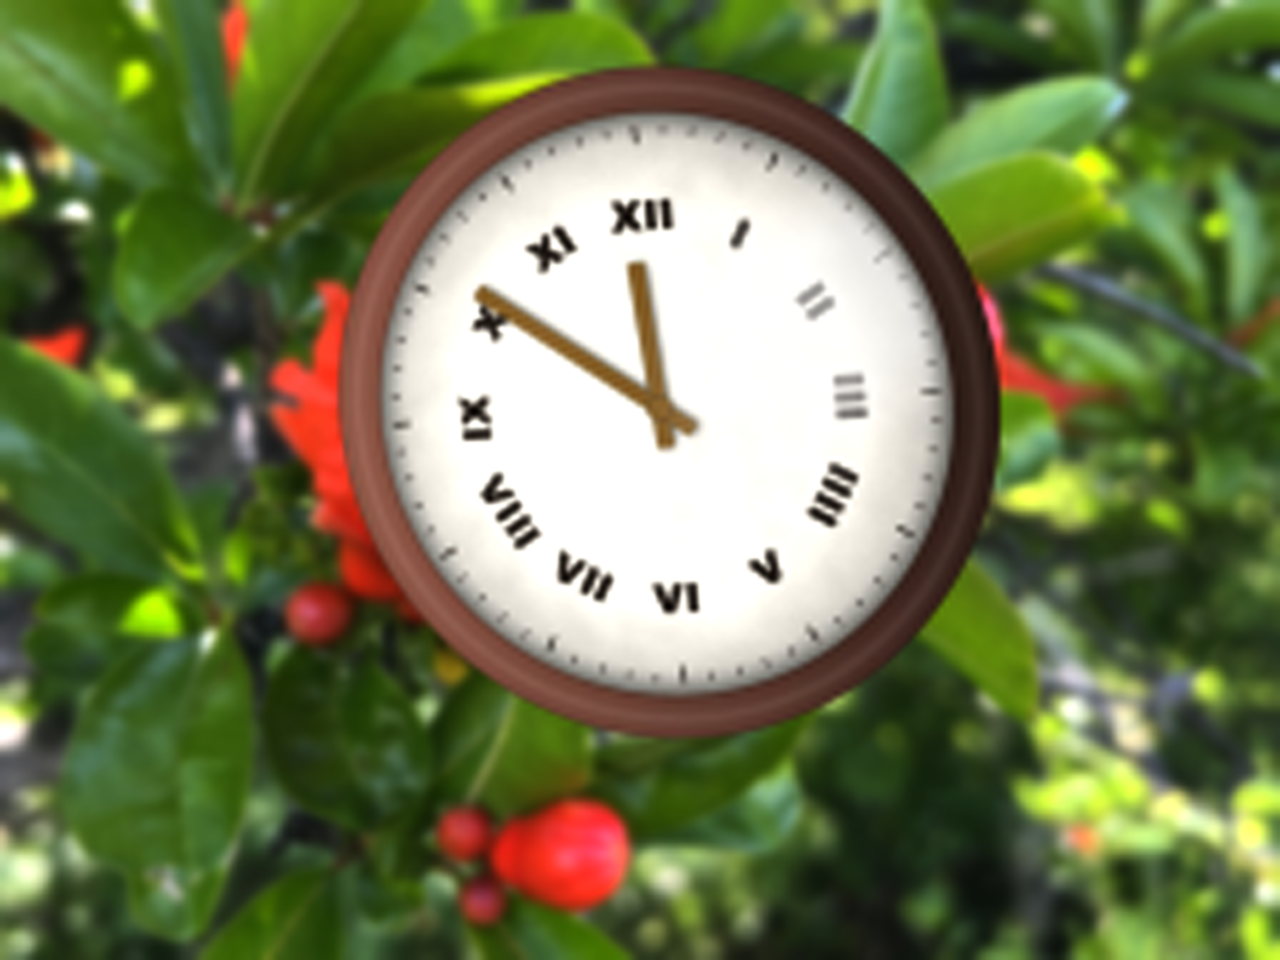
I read 11h51
